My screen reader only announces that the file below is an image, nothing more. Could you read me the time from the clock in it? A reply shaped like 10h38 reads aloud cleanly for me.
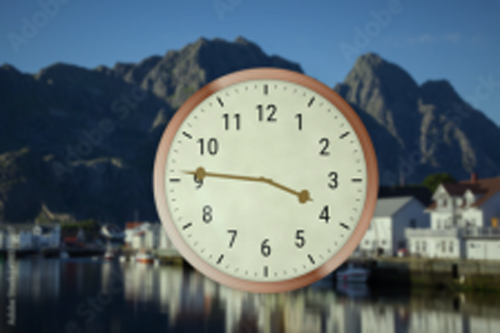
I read 3h46
